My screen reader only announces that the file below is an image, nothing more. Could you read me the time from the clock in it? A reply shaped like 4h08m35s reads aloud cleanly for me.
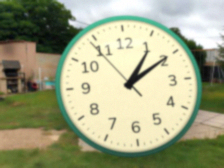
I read 1h09m54s
